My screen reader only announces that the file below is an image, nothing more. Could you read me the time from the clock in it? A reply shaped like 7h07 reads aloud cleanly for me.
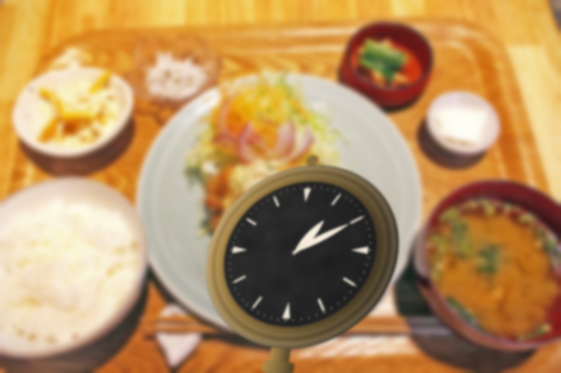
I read 1h10
